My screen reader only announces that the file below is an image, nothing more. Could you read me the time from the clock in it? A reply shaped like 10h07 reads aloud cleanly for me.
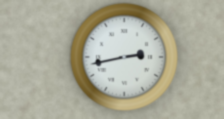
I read 2h43
